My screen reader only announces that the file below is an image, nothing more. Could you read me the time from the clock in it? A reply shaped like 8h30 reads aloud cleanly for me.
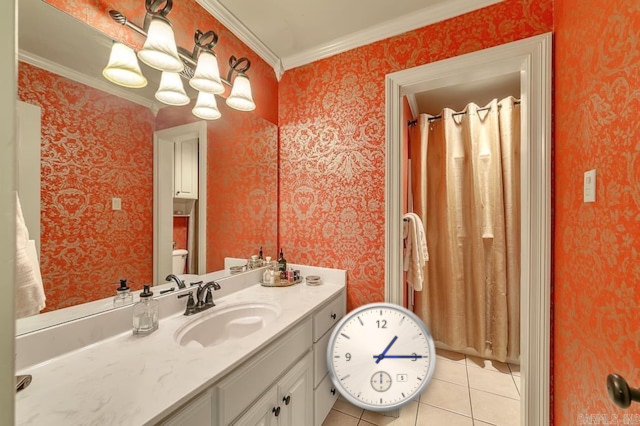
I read 1h15
